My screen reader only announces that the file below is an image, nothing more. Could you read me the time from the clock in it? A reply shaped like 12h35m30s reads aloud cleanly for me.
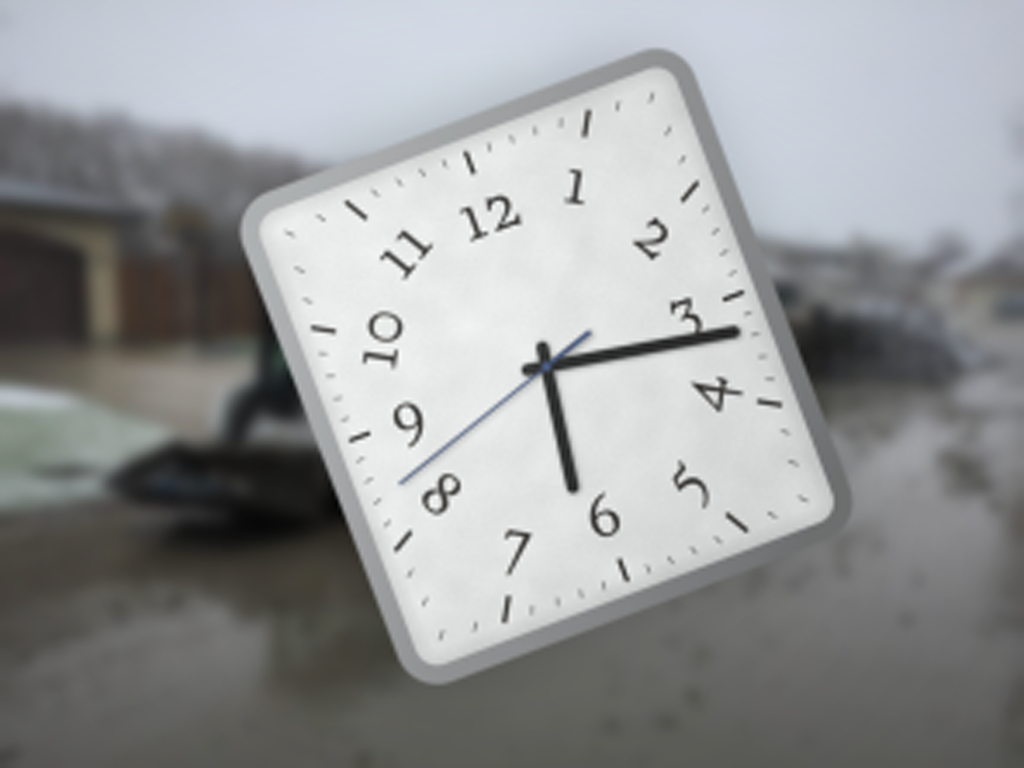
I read 6h16m42s
